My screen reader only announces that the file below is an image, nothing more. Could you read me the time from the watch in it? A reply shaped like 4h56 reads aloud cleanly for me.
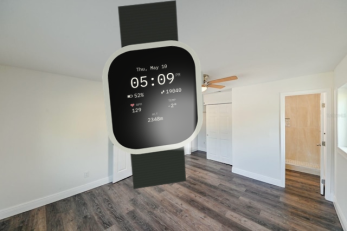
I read 5h09
